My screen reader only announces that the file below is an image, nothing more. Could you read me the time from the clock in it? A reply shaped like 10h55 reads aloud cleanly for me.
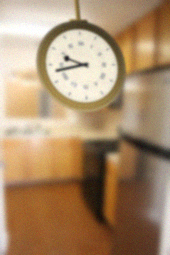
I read 9h43
